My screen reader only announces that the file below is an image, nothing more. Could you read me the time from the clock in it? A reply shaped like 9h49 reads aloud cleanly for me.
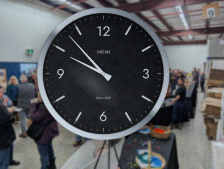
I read 9h53
